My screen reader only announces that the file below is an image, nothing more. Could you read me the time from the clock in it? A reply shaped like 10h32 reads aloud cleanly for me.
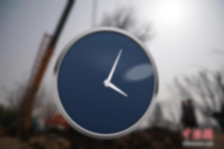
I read 4h04
